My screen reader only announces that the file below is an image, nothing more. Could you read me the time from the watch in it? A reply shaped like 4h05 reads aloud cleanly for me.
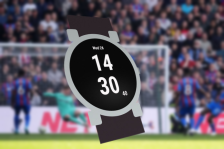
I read 14h30
